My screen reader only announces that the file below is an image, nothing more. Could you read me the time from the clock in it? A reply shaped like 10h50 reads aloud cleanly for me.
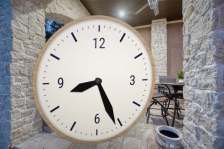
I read 8h26
